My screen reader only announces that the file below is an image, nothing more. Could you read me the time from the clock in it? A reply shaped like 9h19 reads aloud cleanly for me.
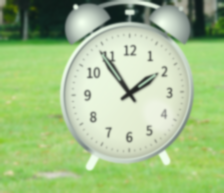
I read 1h54
